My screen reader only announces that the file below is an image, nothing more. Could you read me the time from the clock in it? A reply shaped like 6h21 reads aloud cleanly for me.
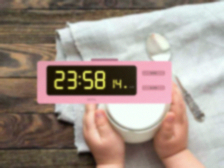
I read 23h58
